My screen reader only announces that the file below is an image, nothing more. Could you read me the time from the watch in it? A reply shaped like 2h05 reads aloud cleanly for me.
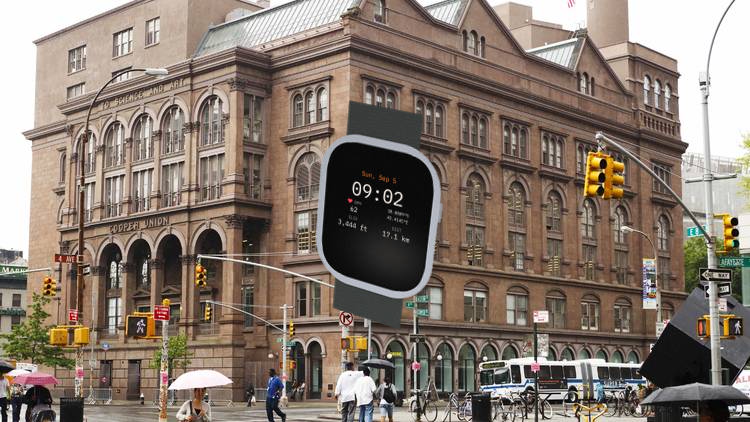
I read 9h02
